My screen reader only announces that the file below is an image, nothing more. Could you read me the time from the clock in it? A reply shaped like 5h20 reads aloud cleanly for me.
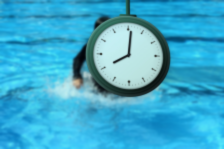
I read 8h01
